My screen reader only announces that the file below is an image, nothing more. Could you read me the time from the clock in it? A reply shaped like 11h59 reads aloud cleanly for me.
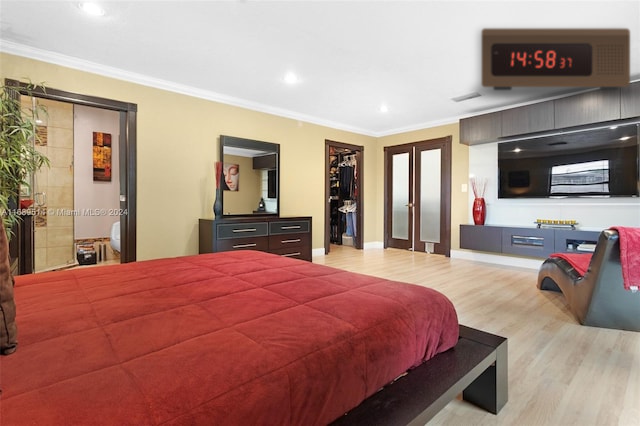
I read 14h58
